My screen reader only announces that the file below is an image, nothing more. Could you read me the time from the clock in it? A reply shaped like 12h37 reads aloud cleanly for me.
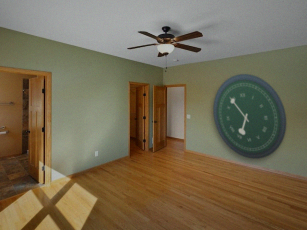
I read 6h54
